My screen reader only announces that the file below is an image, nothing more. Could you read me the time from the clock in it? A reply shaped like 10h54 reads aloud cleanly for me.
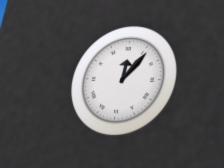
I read 12h06
